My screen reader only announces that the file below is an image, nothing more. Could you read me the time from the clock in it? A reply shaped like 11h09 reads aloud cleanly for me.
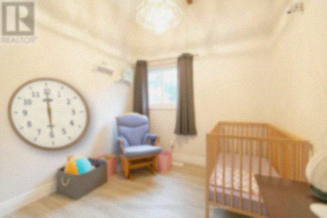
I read 6h00
